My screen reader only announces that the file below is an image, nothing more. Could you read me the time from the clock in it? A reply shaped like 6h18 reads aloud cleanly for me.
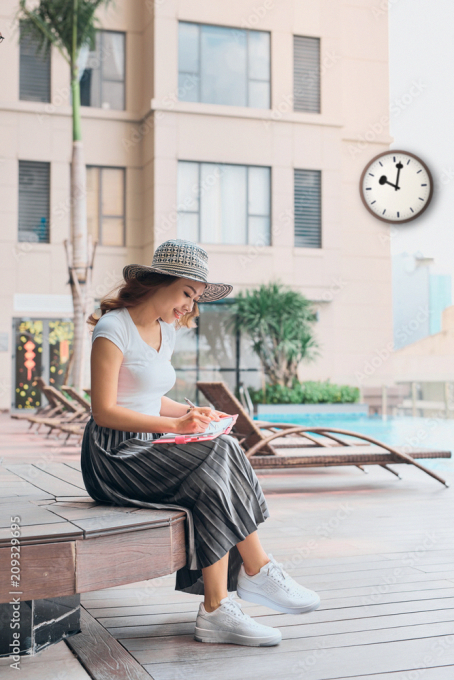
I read 10h02
